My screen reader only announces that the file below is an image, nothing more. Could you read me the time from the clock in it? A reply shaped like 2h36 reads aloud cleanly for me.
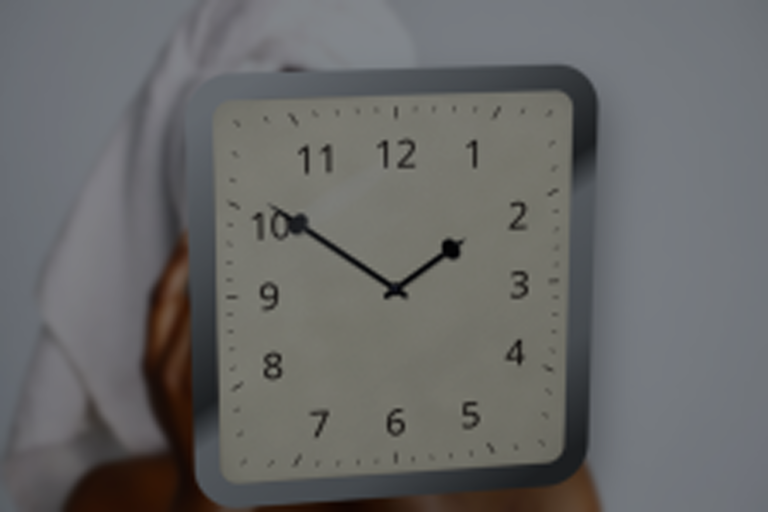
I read 1h51
